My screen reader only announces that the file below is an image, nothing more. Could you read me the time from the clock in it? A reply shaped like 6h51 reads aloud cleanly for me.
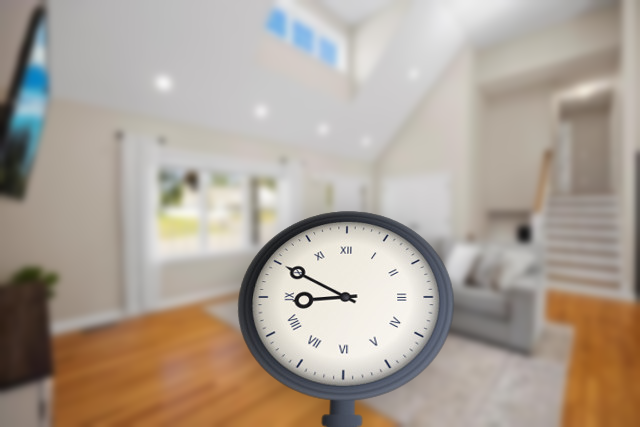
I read 8h50
